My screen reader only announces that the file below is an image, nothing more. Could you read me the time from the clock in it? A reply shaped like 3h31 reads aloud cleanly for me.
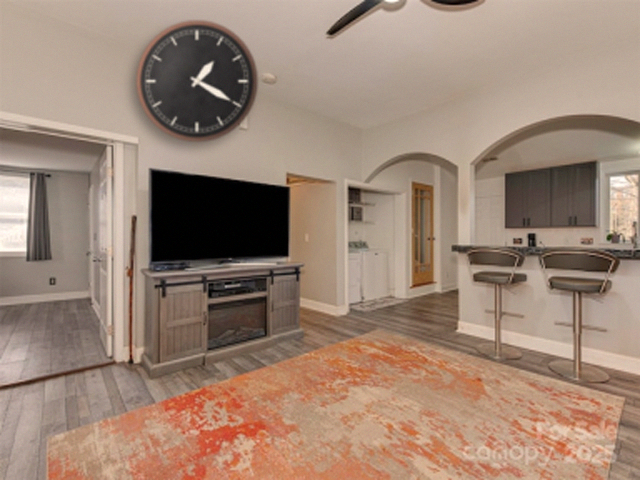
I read 1h20
